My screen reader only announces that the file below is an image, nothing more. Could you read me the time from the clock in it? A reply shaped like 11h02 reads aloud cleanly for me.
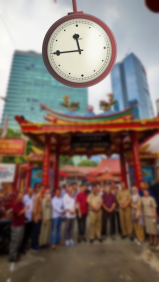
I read 11h45
